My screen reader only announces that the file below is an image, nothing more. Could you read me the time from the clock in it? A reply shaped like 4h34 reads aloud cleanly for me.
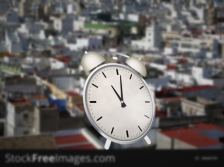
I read 11h01
